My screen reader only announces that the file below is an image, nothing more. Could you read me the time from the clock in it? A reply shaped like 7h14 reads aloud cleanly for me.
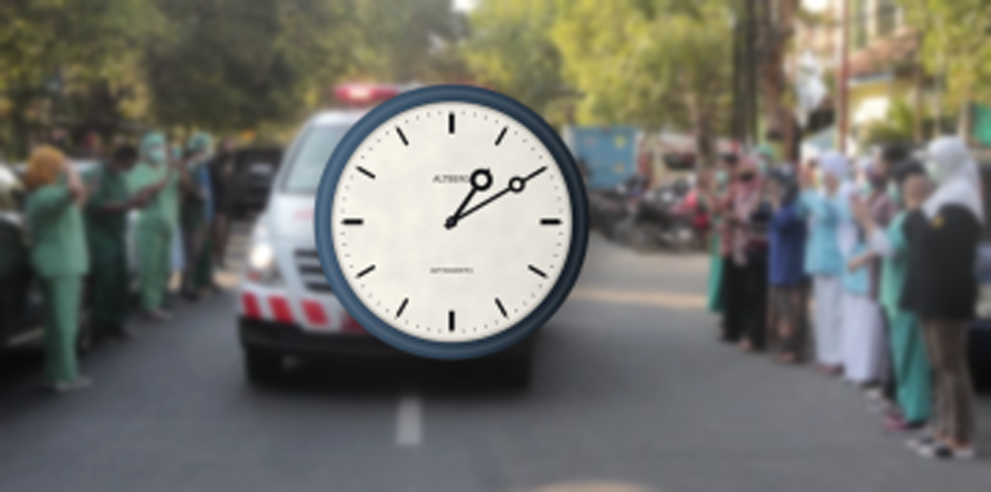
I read 1h10
